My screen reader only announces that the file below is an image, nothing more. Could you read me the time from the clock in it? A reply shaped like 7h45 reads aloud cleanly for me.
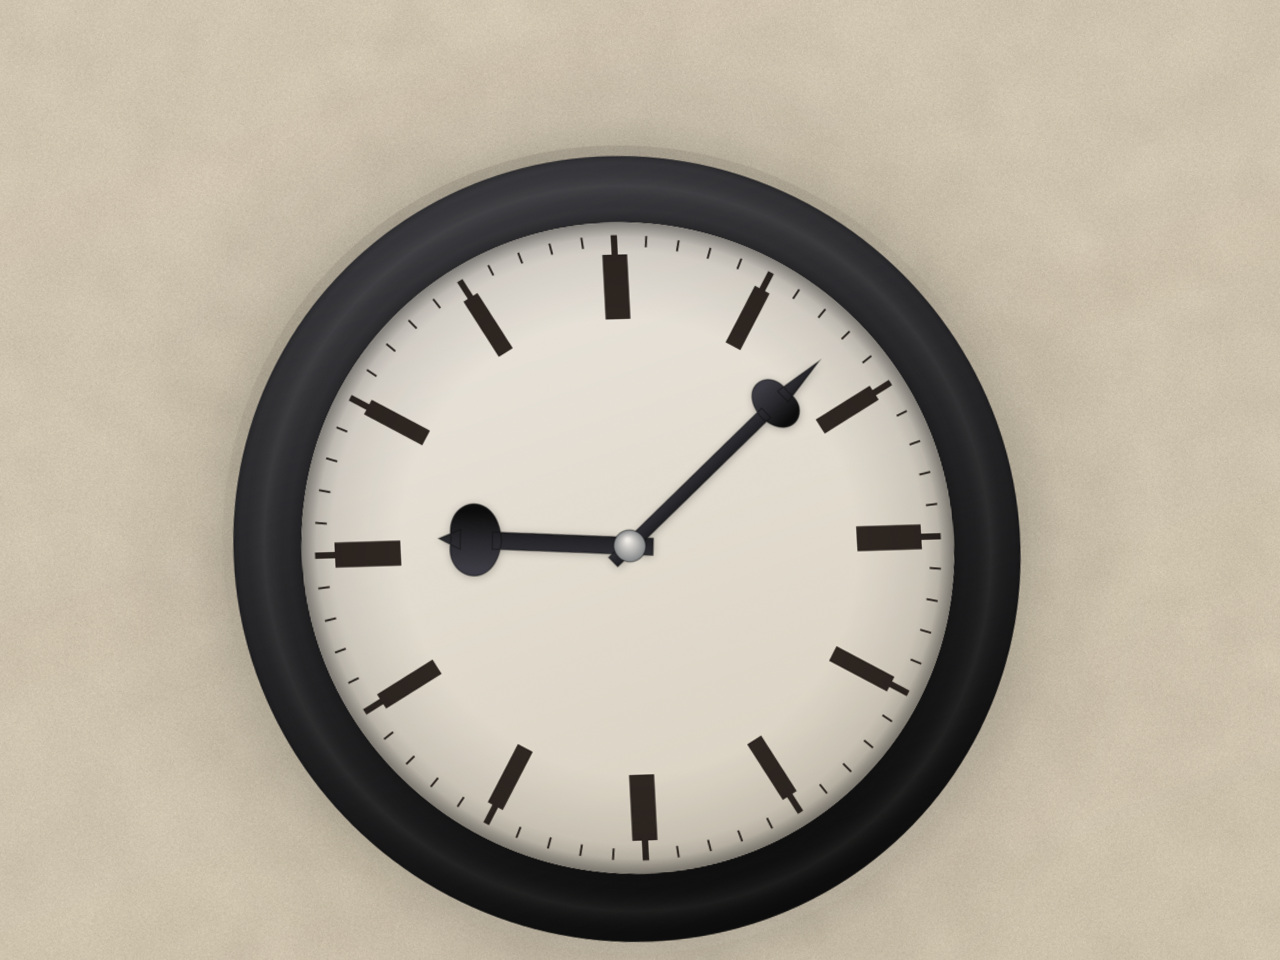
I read 9h08
